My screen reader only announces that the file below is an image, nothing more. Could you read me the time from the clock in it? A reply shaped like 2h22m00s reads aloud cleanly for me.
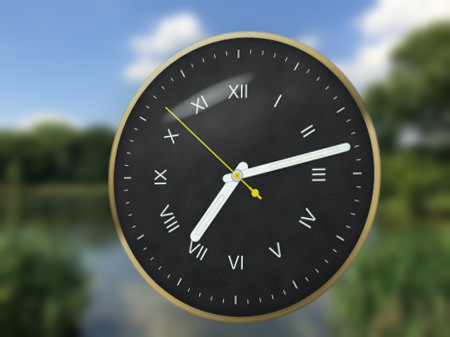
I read 7h12m52s
